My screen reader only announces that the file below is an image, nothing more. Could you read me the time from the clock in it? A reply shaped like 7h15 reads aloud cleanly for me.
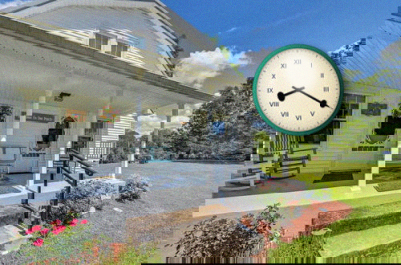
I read 8h20
